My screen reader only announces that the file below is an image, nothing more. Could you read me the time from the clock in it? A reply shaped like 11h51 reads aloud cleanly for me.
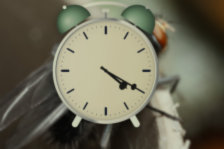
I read 4h20
